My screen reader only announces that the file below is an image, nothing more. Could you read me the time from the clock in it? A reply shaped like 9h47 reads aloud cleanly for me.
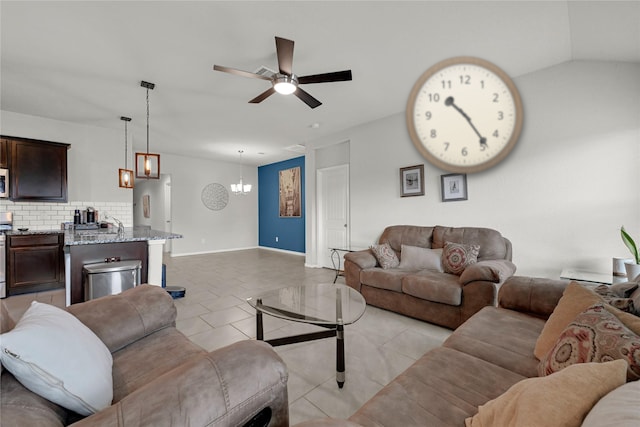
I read 10h24
